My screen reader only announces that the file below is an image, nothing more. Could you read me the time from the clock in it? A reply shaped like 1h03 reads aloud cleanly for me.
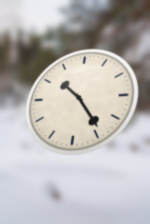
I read 10h24
